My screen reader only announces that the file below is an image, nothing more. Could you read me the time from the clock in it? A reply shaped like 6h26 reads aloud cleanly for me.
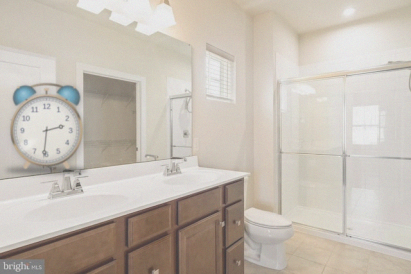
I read 2h31
